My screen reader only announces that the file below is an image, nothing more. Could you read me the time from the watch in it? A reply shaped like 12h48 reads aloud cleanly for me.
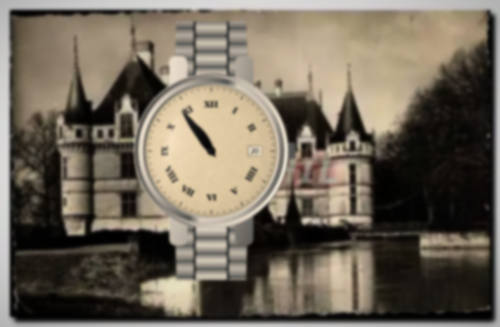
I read 10h54
